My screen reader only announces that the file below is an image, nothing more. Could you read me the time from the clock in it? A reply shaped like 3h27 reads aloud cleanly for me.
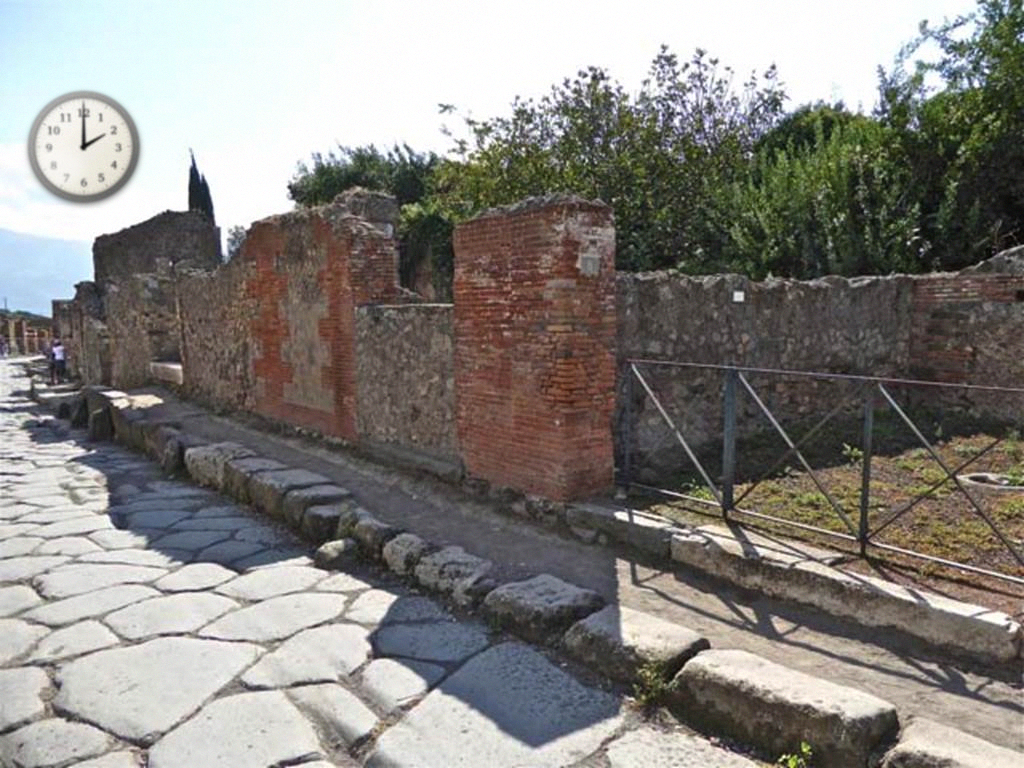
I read 2h00
